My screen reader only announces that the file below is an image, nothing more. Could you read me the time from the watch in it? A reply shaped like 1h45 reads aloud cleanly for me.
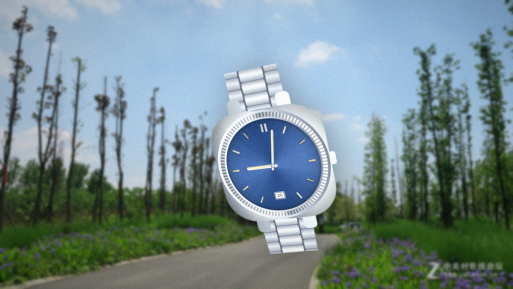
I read 9h02
